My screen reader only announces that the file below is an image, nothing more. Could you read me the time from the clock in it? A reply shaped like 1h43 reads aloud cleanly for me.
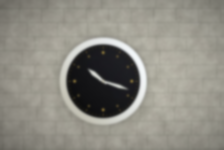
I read 10h18
